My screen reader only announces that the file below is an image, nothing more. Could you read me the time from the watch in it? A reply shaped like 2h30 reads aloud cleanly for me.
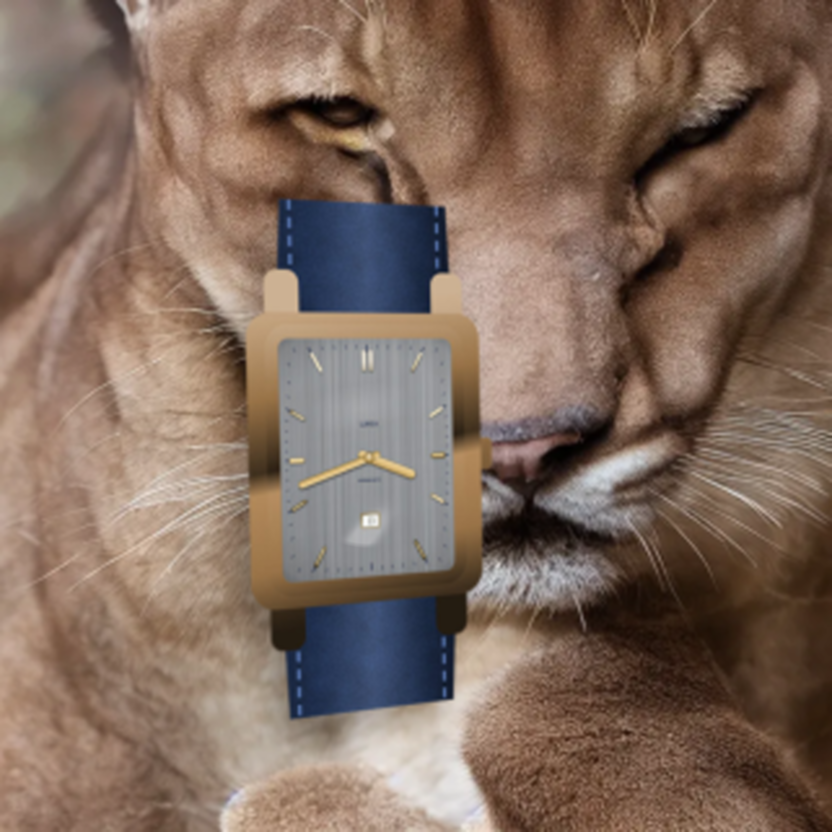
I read 3h42
